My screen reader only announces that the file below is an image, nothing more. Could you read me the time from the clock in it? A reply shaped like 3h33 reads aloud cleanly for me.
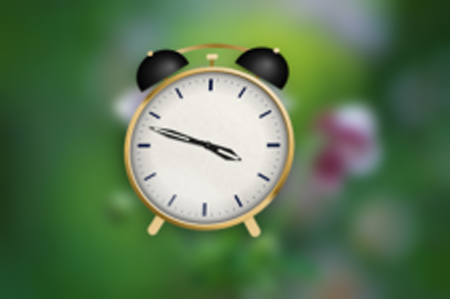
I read 3h48
